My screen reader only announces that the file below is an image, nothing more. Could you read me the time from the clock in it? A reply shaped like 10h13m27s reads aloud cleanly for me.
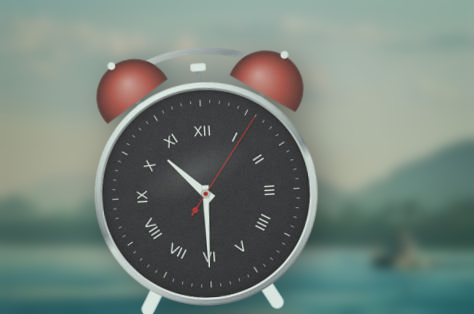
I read 10h30m06s
